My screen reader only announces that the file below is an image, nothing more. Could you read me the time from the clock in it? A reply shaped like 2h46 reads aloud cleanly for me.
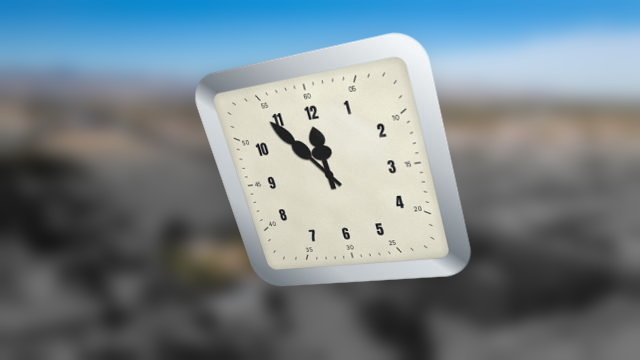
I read 11h54
